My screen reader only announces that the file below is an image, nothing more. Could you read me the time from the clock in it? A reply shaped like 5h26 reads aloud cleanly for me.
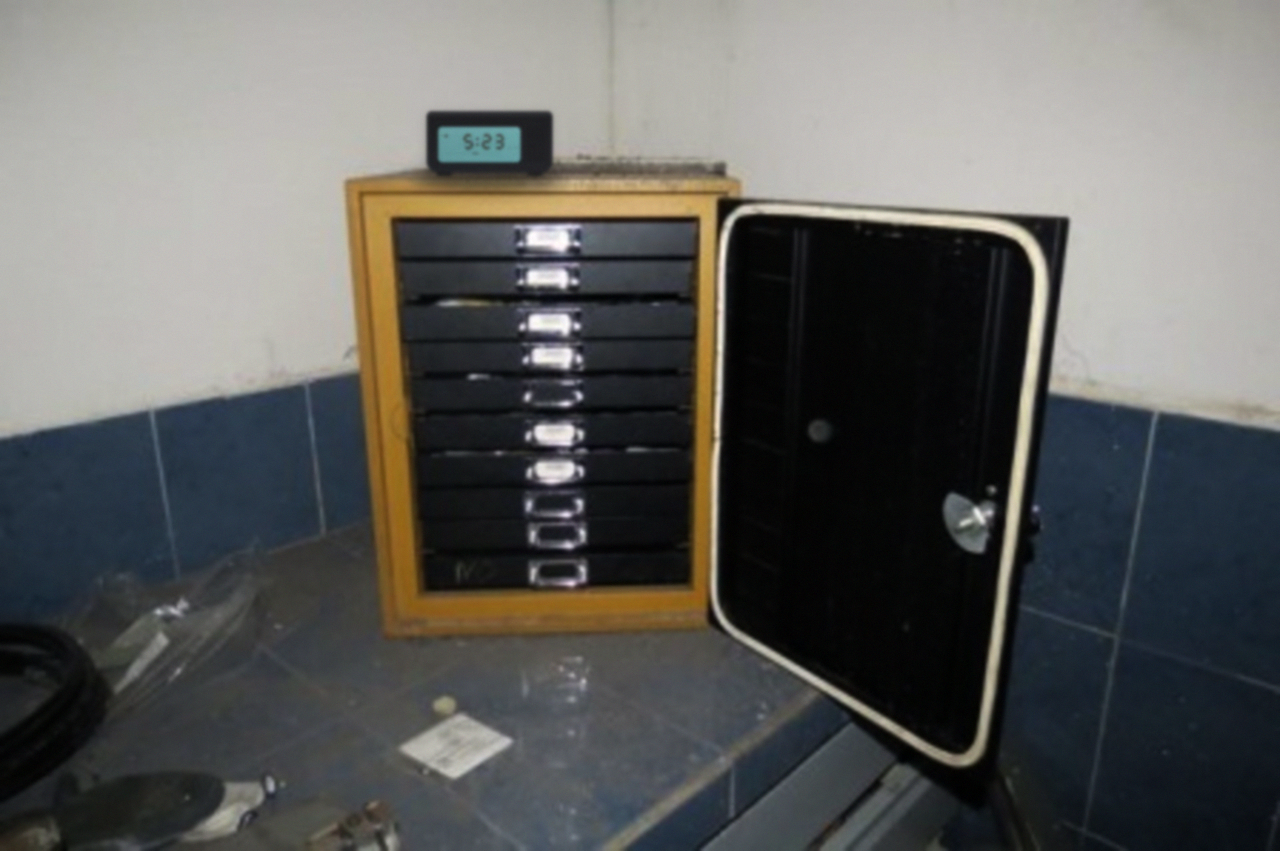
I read 5h23
